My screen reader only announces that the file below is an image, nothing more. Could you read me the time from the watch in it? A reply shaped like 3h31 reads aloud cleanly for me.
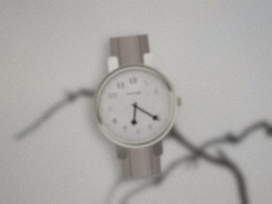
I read 6h21
